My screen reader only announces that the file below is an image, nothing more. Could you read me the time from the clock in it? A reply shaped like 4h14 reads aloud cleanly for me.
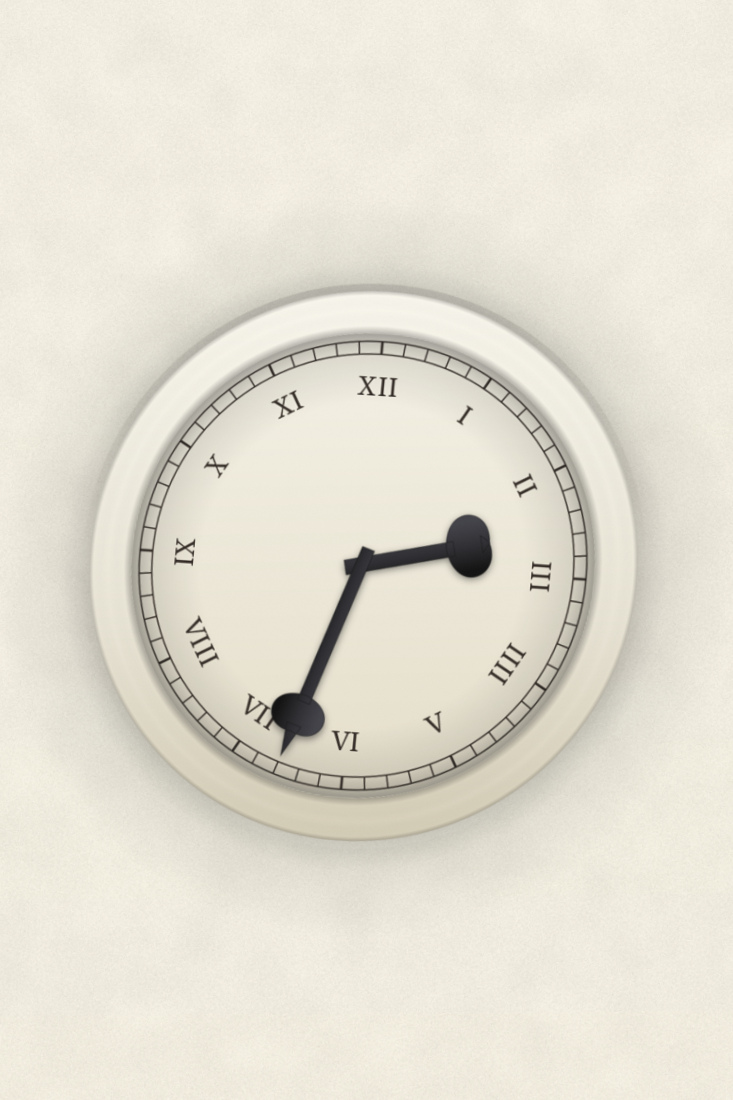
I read 2h33
